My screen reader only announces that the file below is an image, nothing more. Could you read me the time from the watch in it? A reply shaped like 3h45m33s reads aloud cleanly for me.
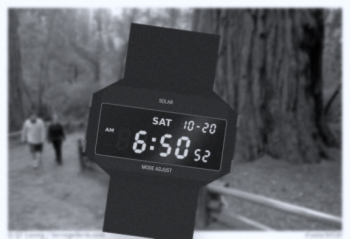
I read 6h50m52s
